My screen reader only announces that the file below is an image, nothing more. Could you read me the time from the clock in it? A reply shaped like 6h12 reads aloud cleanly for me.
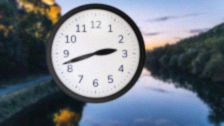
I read 2h42
